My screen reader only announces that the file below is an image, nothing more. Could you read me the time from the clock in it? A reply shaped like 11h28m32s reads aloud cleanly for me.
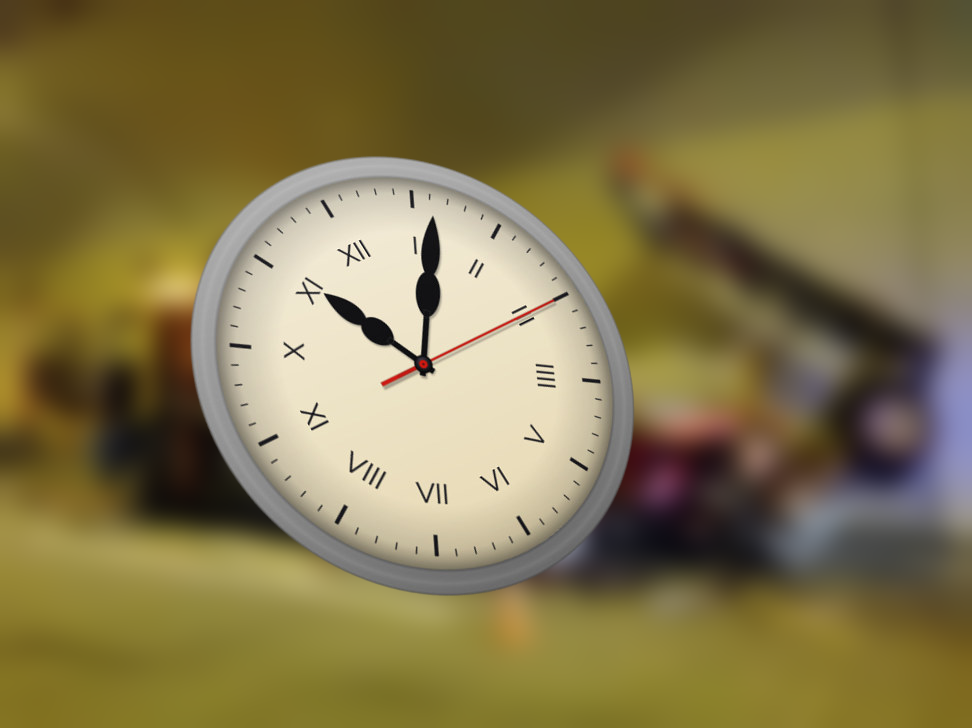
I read 11h06m15s
